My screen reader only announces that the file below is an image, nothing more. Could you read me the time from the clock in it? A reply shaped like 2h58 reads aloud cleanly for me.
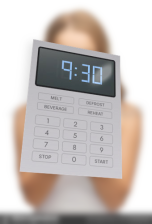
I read 9h30
